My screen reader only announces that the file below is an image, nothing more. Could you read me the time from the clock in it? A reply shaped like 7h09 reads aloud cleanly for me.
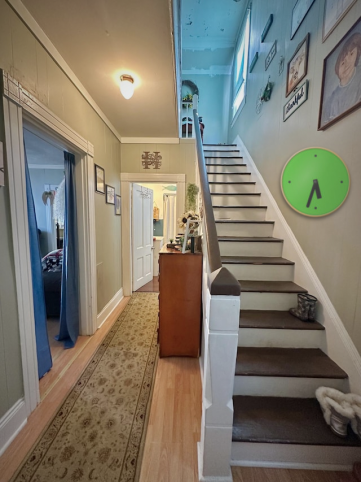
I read 5h33
